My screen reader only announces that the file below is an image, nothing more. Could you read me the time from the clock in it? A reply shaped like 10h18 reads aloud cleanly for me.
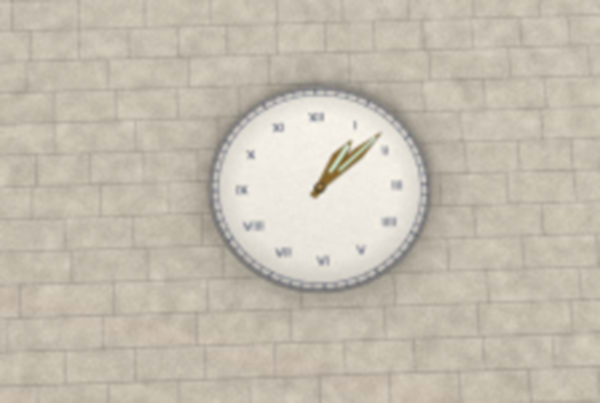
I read 1h08
